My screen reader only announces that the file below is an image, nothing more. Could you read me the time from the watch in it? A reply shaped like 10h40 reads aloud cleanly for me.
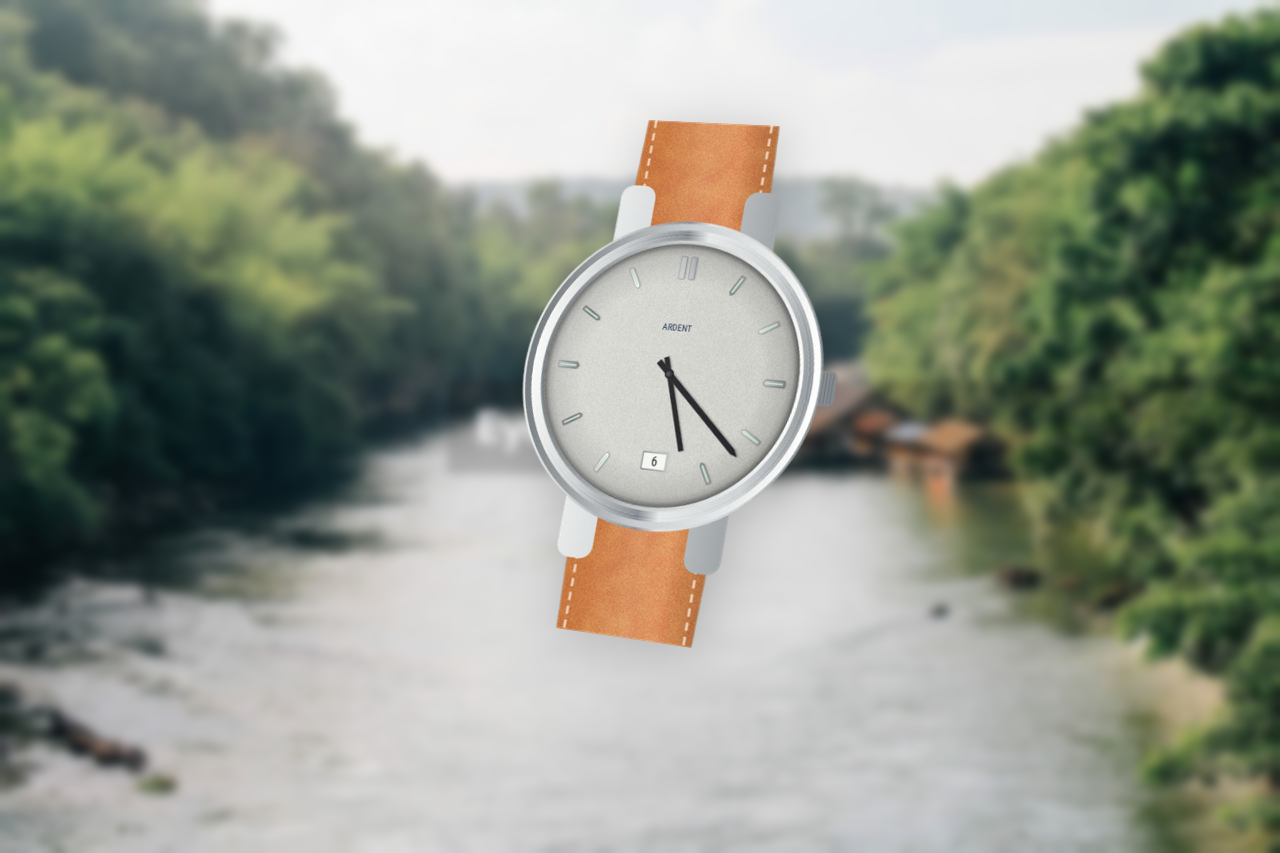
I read 5h22
